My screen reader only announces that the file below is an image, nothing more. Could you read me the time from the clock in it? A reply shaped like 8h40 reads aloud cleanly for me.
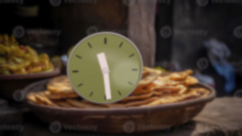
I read 11h29
